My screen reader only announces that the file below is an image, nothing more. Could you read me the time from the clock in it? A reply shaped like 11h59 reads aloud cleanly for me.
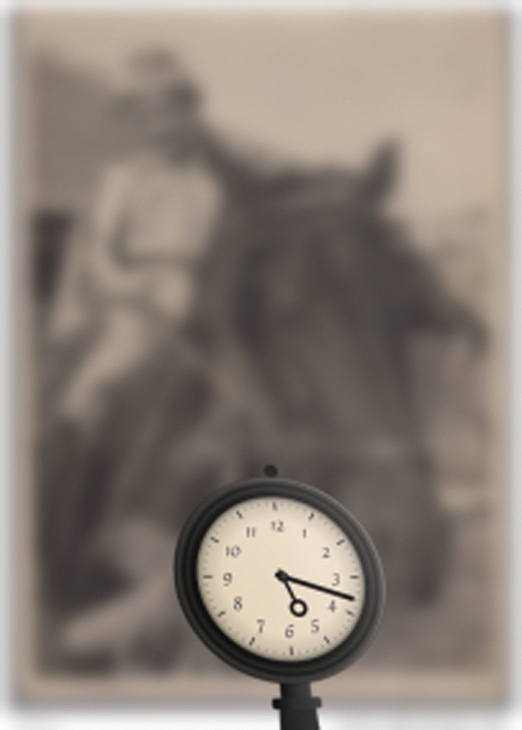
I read 5h18
